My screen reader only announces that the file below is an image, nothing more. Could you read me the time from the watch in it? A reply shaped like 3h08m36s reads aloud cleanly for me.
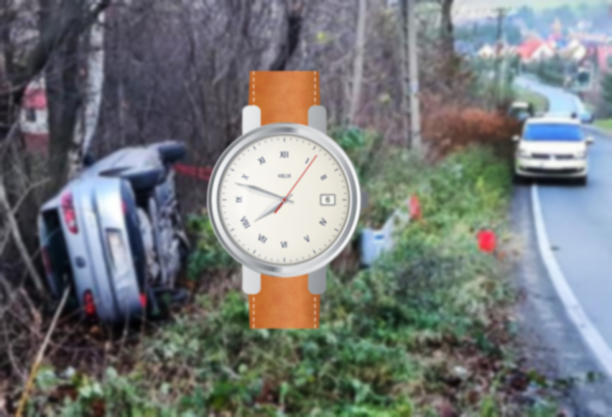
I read 7h48m06s
